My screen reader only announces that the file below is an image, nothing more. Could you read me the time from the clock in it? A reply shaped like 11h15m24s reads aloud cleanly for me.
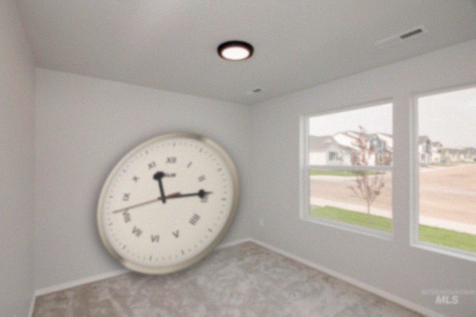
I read 11h13m42s
